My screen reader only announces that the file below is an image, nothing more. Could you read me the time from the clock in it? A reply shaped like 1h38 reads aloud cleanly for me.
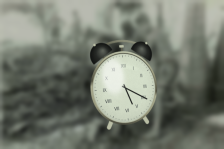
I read 5h20
